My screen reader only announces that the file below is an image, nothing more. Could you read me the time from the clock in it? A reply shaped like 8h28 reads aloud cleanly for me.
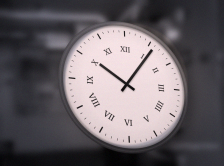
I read 10h06
